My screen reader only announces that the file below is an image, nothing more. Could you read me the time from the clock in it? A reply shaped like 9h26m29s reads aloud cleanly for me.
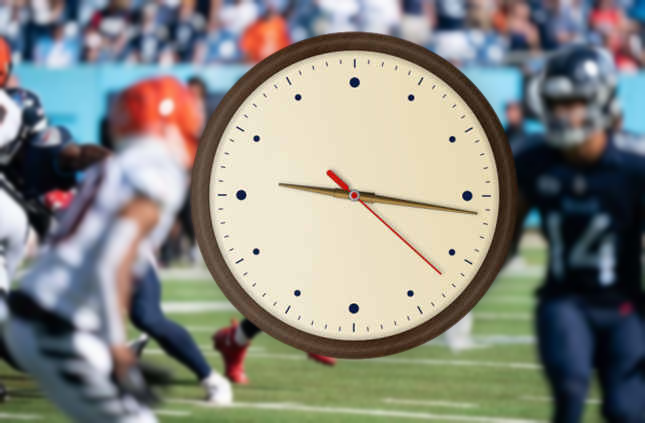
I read 9h16m22s
